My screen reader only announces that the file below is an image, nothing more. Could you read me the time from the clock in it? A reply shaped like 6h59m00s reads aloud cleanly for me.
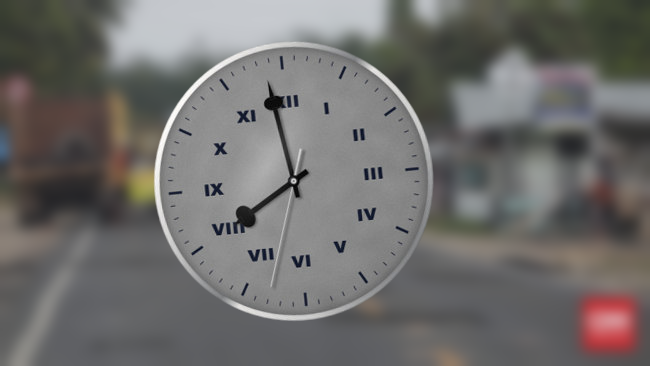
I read 7h58m33s
